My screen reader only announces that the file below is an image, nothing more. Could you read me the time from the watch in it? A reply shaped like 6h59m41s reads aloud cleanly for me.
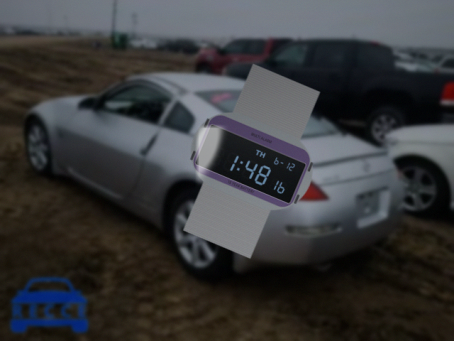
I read 1h48m16s
